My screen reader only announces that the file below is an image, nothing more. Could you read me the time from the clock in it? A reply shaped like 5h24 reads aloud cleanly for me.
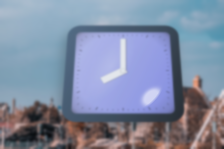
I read 8h00
